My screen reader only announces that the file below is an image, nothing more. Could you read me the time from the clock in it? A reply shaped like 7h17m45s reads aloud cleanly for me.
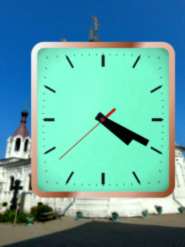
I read 4h19m38s
